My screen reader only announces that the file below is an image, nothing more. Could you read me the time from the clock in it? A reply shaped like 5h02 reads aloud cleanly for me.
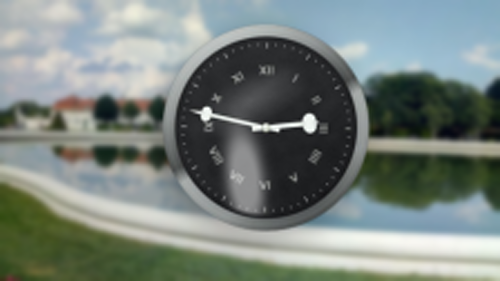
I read 2h47
